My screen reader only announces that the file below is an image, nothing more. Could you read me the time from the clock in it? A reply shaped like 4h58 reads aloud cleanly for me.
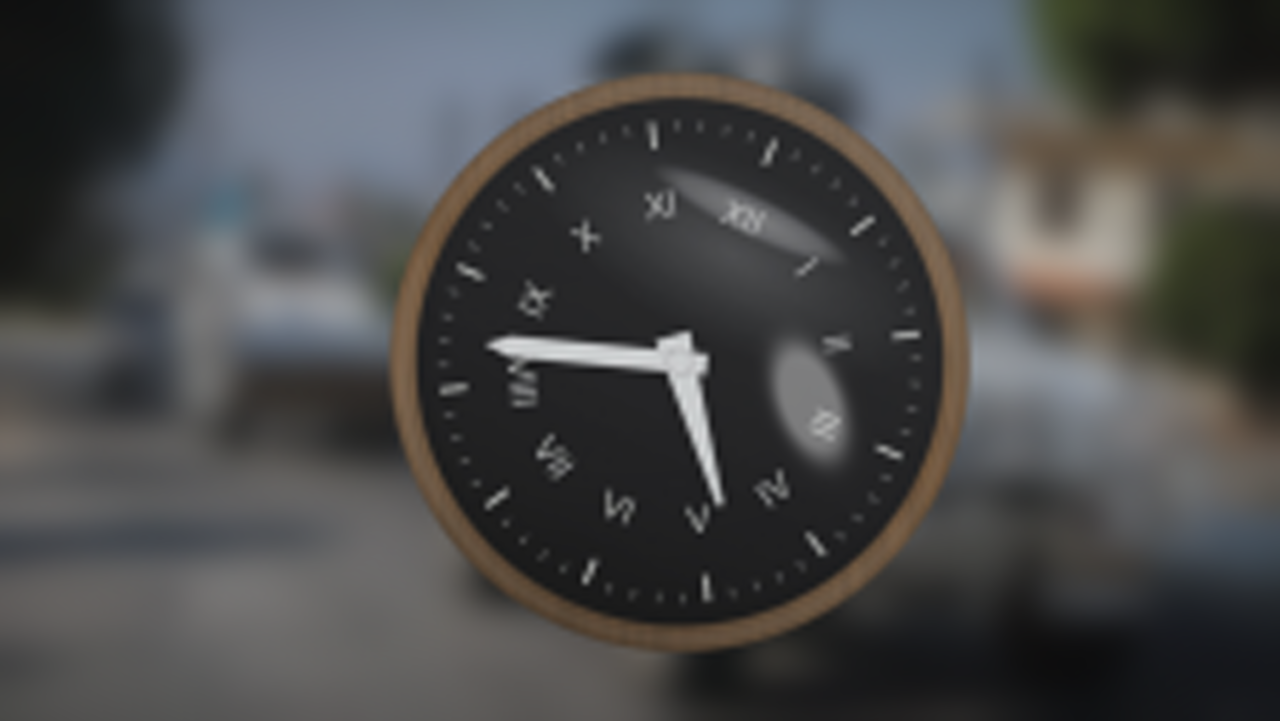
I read 4h42
